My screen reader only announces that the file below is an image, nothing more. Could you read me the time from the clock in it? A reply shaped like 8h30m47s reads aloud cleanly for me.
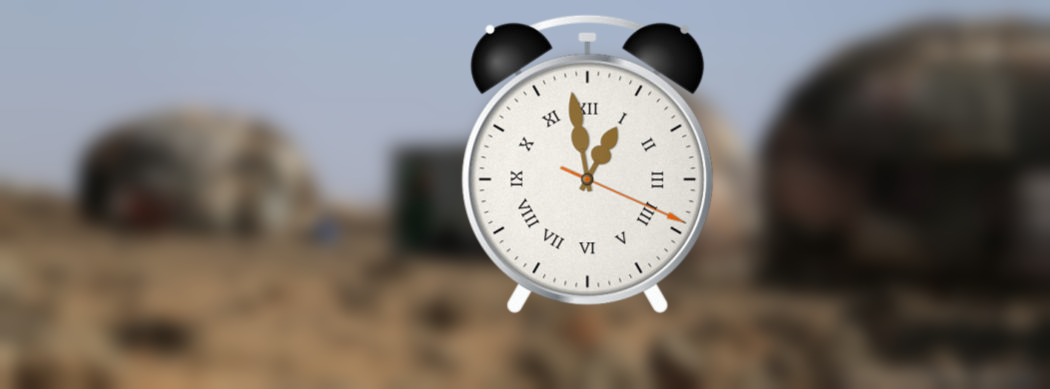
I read 12h58m19s
